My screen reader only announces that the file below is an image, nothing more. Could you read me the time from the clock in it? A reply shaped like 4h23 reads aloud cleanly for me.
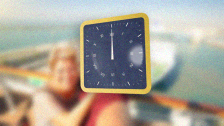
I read 12h00
